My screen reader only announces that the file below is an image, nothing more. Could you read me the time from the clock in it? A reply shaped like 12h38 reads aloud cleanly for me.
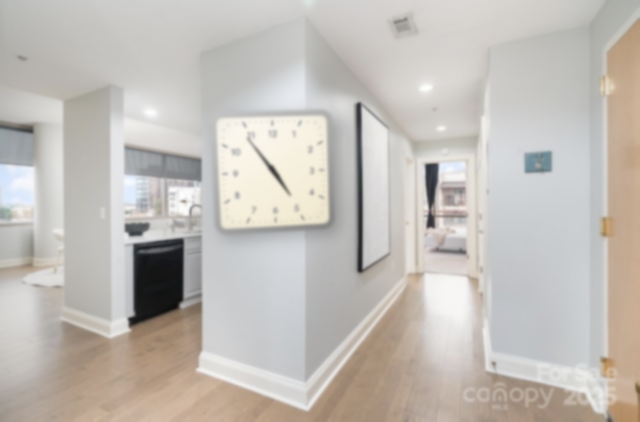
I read 4h54
